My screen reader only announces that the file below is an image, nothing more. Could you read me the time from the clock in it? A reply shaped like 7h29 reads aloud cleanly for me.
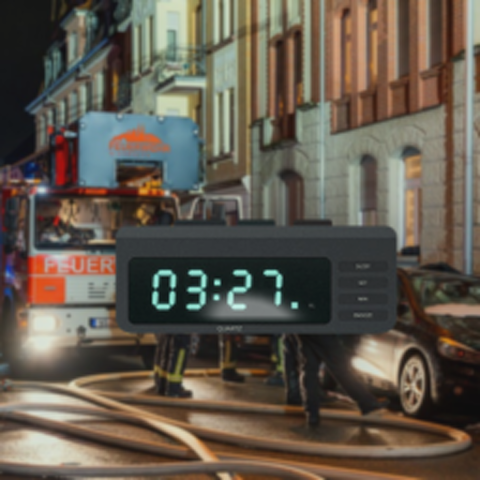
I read 3h27
